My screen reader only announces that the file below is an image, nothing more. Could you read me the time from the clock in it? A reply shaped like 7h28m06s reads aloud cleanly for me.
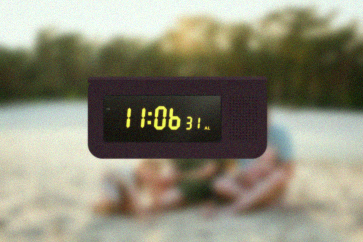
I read 11h06m31s
